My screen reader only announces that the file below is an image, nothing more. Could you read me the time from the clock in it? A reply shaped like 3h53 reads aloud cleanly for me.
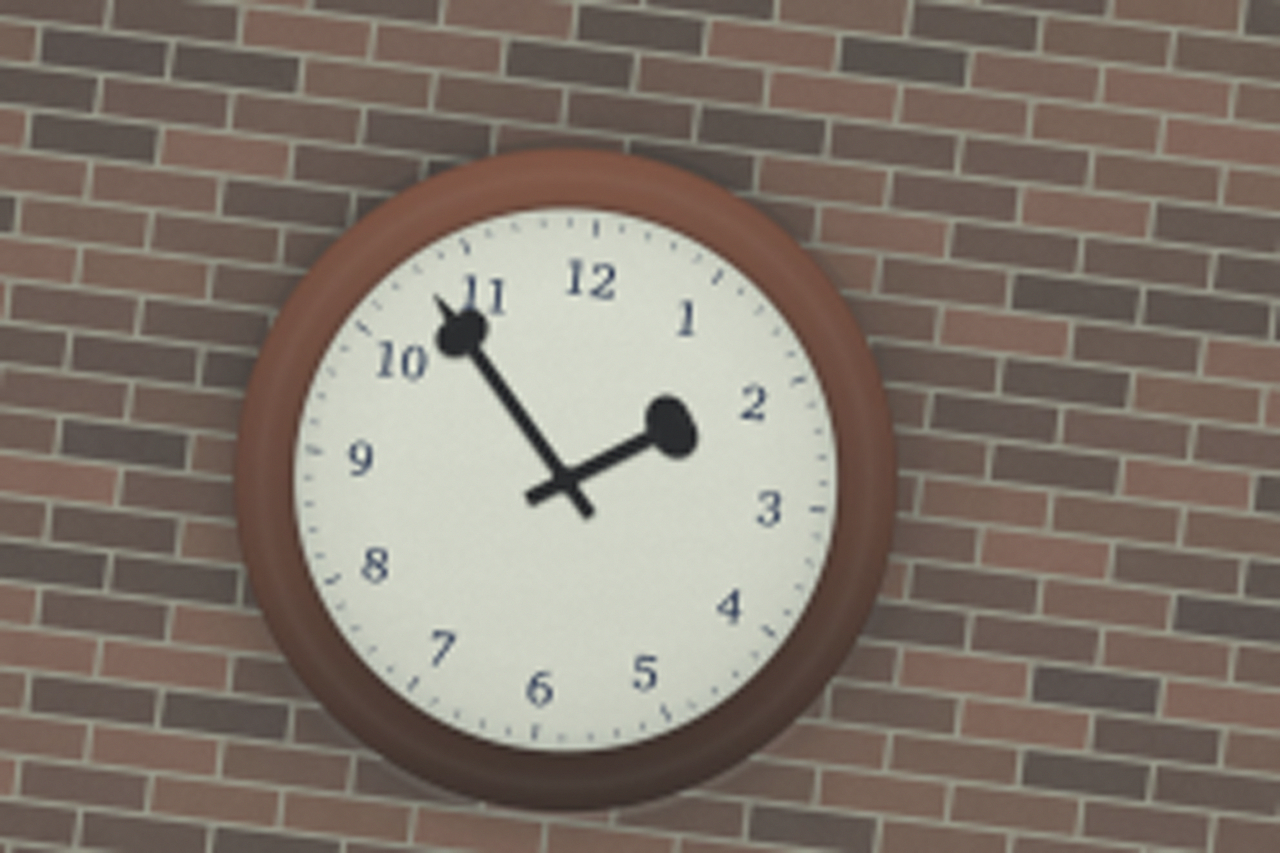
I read 1h53
